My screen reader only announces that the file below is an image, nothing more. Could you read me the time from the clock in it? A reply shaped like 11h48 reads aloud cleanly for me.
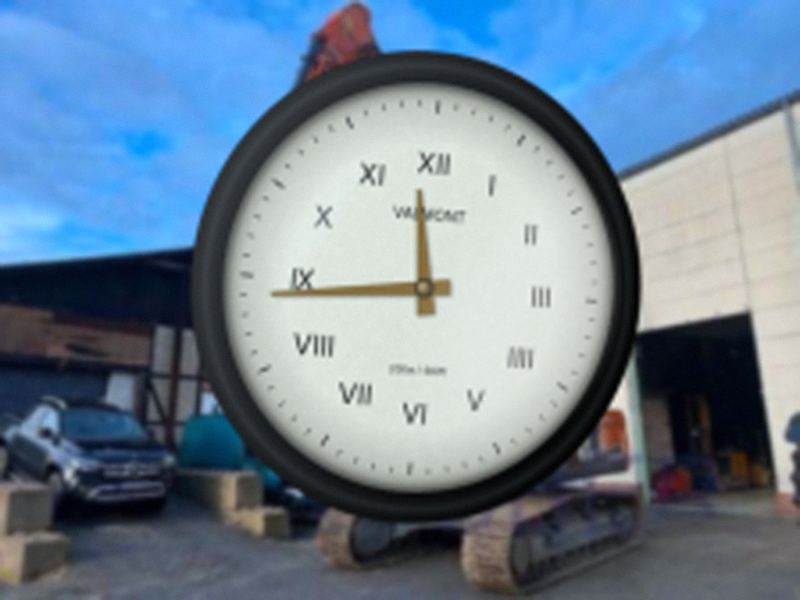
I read 11h44
